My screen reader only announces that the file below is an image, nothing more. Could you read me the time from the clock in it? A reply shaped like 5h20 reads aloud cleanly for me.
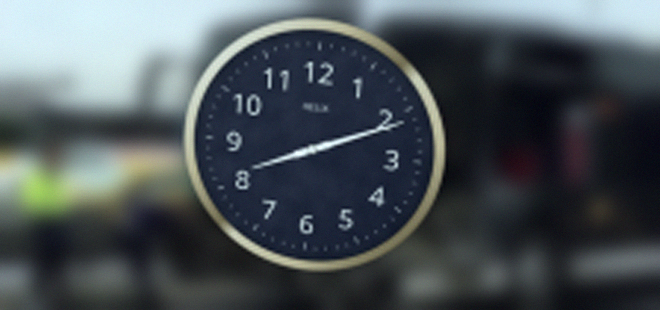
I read 8h11
